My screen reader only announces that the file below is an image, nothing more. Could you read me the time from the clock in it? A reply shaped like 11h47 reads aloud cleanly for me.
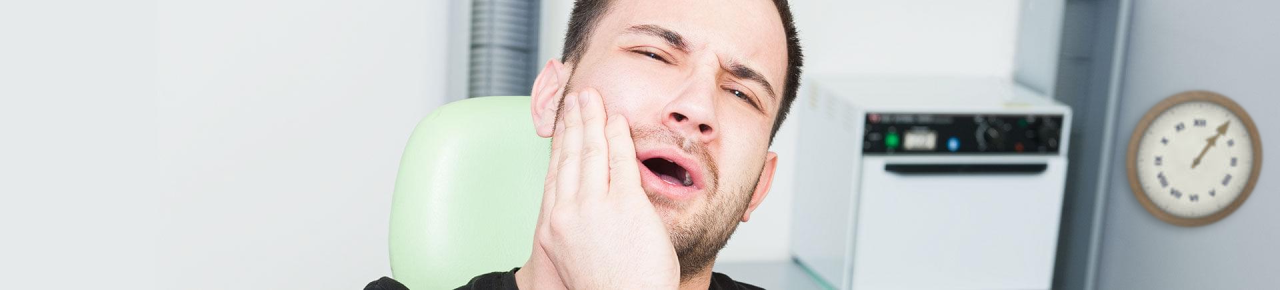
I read 1h06
